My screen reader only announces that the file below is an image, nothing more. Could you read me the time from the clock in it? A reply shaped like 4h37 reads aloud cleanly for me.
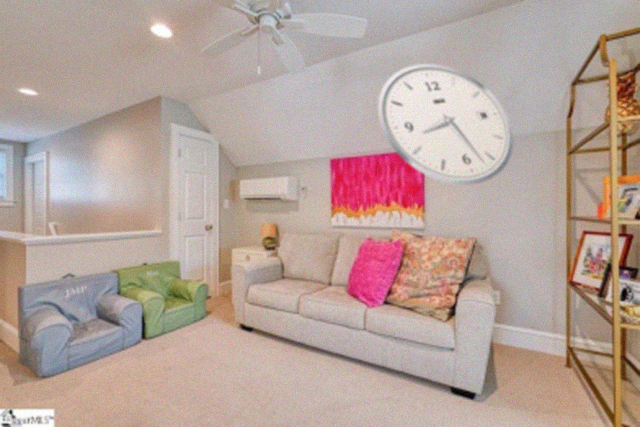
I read 8h27
